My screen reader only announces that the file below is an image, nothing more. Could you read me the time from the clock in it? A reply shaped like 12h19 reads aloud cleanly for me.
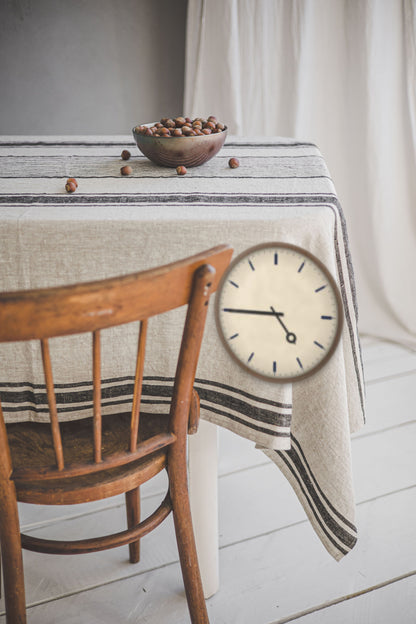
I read 4h45
